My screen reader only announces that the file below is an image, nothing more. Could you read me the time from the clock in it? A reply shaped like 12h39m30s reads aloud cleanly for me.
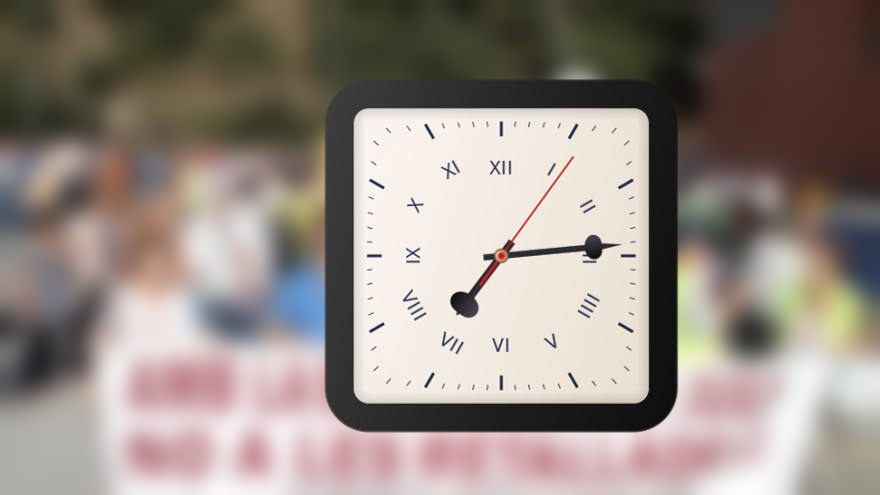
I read 7h14m06s
